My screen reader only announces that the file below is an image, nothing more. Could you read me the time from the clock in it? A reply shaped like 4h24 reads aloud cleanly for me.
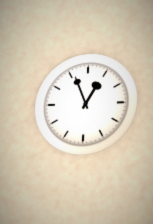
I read 12h56
